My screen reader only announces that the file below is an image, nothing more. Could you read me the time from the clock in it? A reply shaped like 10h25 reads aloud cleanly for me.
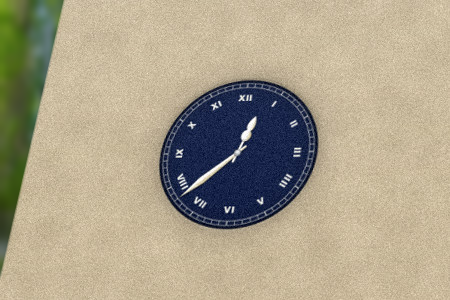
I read 12h38
